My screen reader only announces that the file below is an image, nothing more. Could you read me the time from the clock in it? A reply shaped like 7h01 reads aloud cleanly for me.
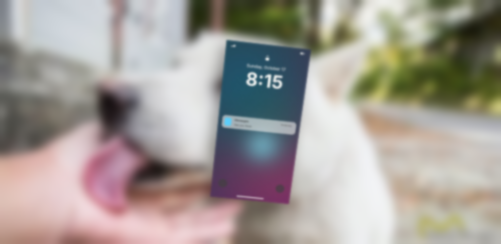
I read 8h15
